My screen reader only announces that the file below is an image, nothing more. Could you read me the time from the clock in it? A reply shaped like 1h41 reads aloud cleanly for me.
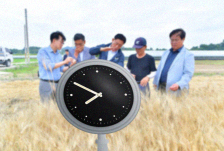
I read 7h50
